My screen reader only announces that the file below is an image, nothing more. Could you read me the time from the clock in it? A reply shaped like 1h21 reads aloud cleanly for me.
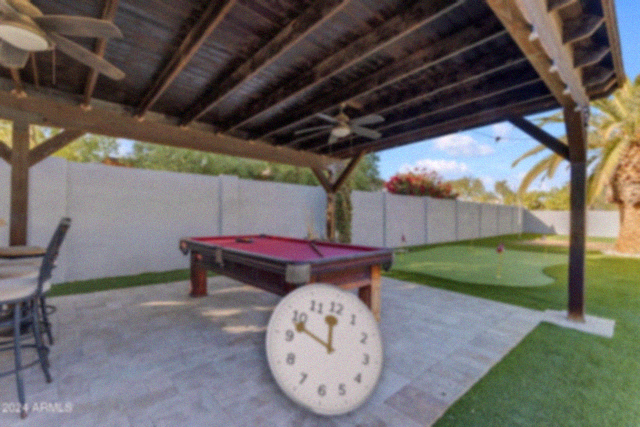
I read 11h48
